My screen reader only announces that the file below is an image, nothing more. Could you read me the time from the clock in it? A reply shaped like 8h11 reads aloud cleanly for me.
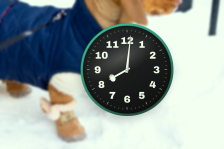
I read 8h01
